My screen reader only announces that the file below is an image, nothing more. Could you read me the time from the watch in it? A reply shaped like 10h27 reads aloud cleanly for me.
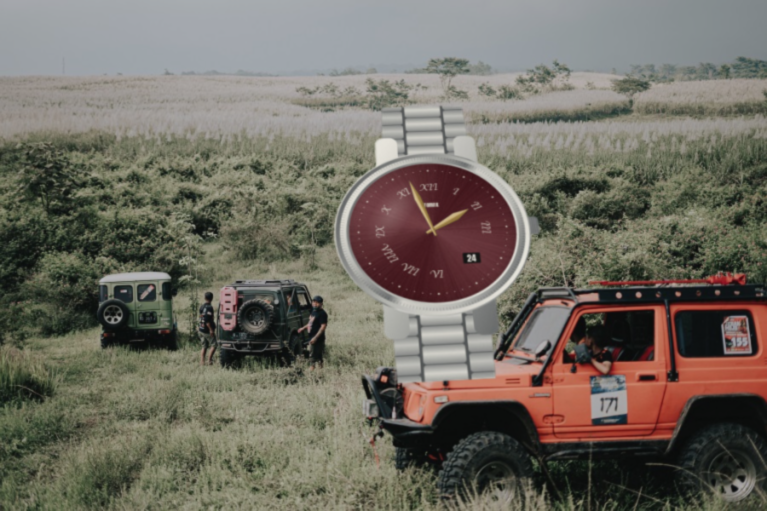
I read 1h57
